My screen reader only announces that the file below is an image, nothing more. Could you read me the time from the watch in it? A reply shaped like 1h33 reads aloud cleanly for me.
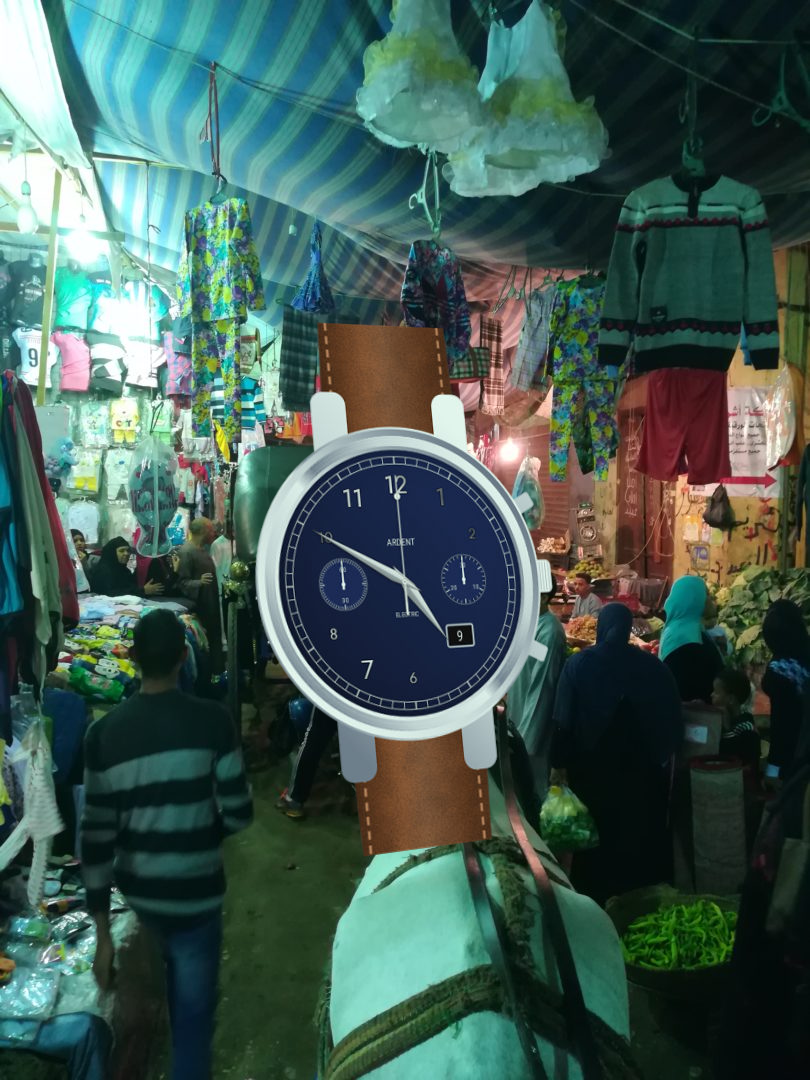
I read 4h50
